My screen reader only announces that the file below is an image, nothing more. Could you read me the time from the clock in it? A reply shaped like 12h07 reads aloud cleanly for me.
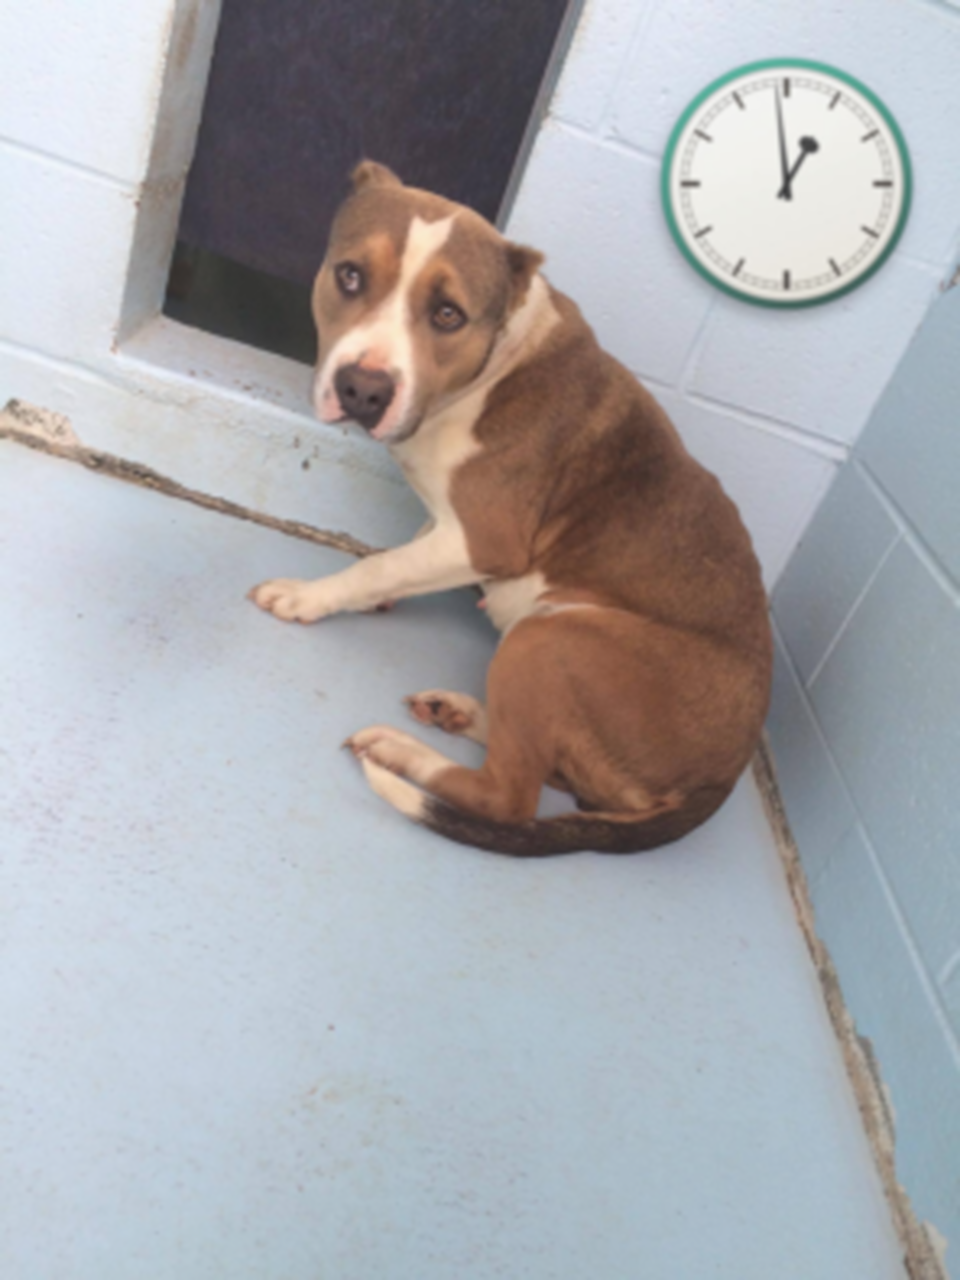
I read 12h59
